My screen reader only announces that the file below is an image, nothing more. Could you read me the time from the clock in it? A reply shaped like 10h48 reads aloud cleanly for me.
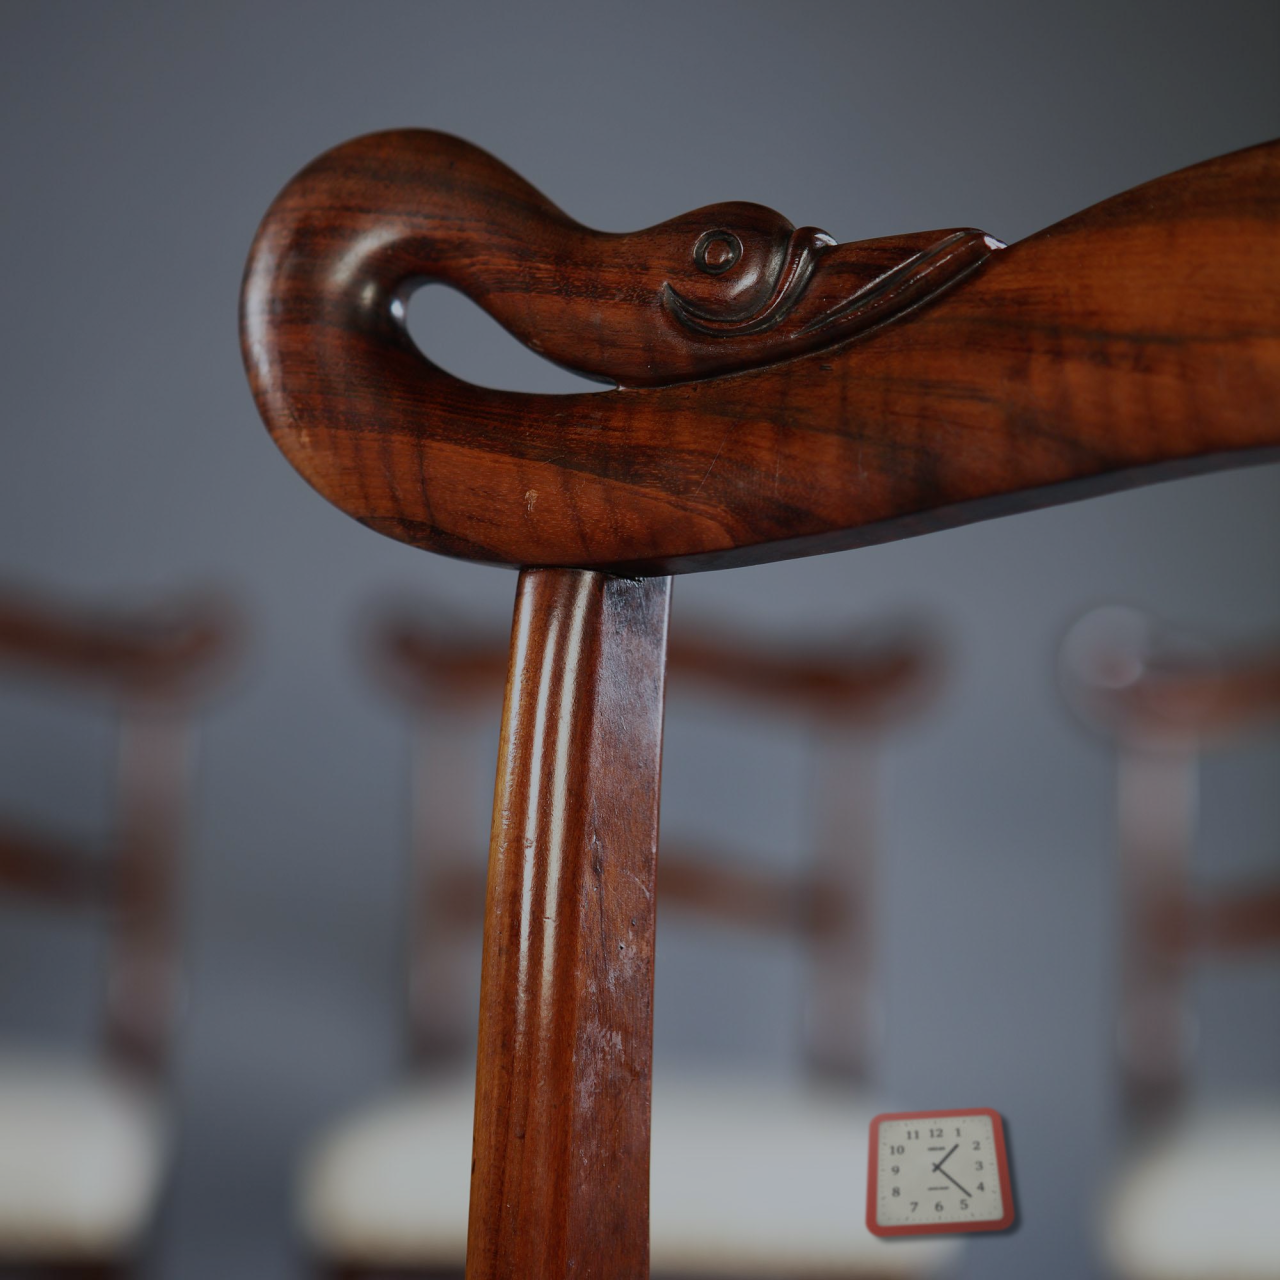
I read 1h23
